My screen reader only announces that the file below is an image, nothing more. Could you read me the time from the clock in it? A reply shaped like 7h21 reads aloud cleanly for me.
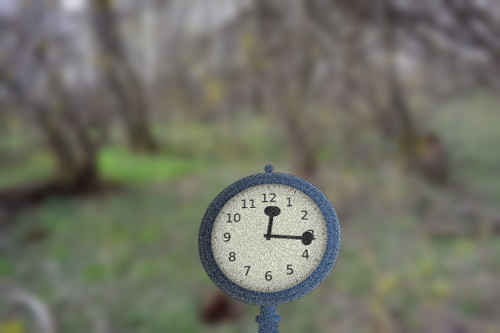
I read 12h16
